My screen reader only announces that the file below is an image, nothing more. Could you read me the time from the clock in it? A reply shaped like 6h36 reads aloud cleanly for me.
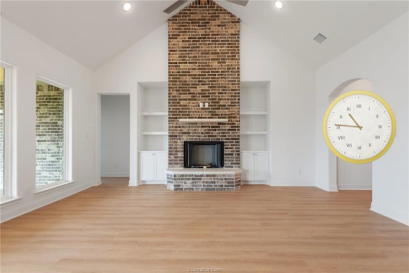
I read 10h46
